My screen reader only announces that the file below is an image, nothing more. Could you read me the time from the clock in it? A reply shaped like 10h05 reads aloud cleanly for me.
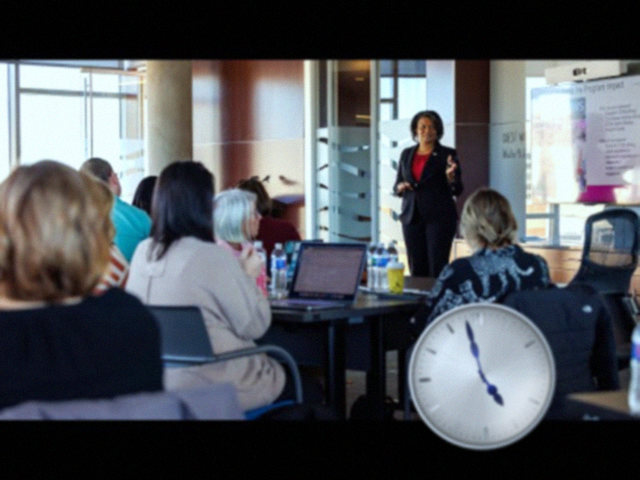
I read 4h58
